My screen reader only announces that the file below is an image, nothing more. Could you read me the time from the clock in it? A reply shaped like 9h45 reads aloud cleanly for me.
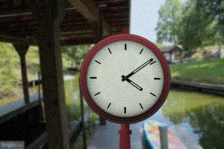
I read 4h09
